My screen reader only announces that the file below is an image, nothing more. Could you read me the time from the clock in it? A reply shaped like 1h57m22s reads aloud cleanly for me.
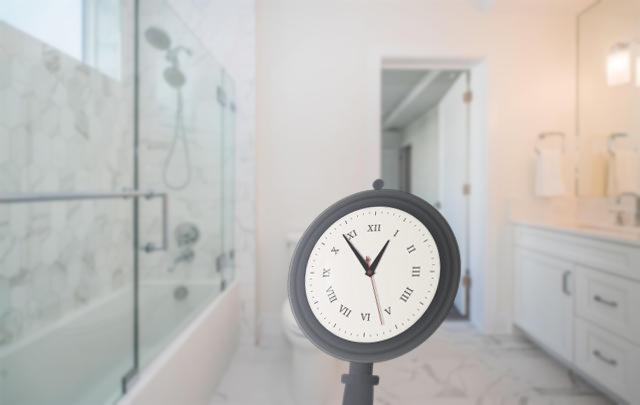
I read 12h53m27s
